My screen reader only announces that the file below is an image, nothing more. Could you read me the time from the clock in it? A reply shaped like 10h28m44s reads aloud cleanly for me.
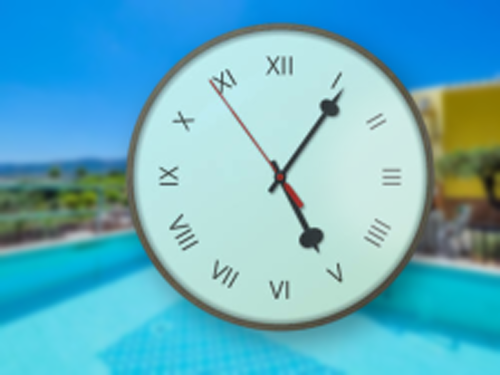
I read 5h05m54s
